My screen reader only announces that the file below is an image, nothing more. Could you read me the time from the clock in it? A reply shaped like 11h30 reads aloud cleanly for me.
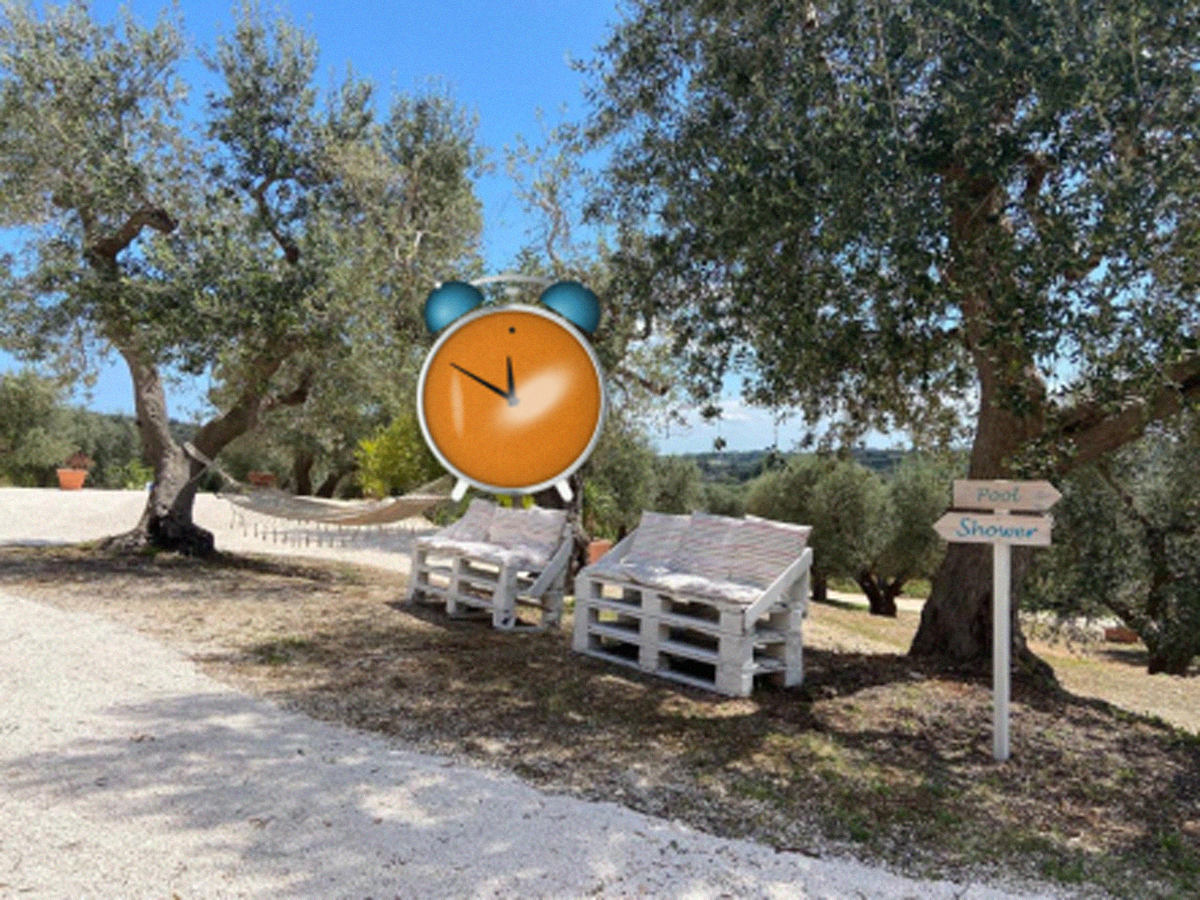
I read 11h50
